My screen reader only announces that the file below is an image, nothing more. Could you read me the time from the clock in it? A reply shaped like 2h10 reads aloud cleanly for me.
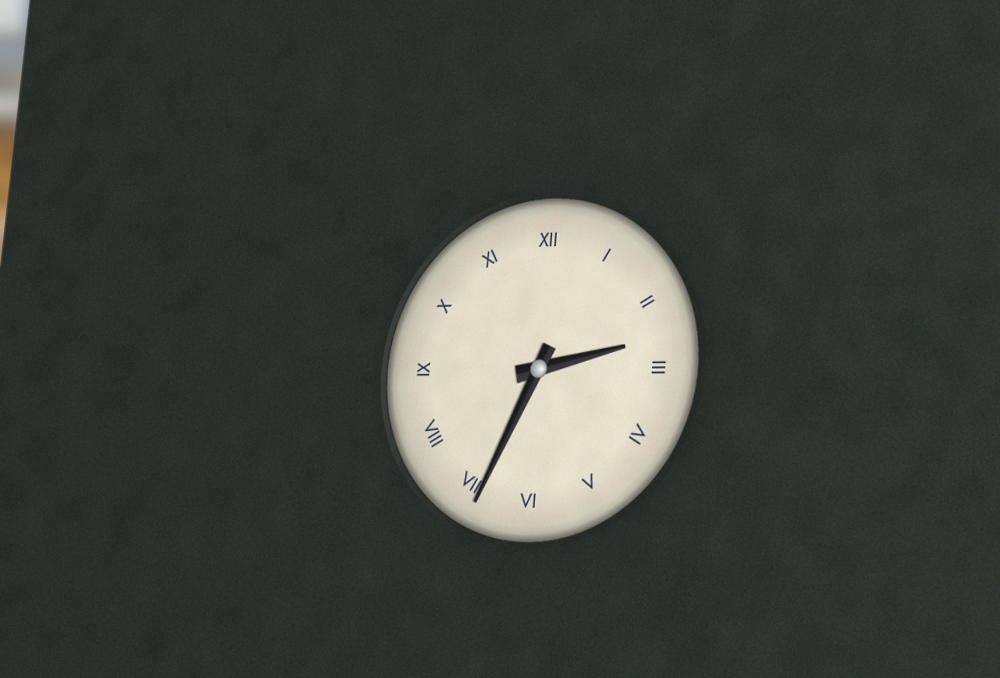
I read 2h34
